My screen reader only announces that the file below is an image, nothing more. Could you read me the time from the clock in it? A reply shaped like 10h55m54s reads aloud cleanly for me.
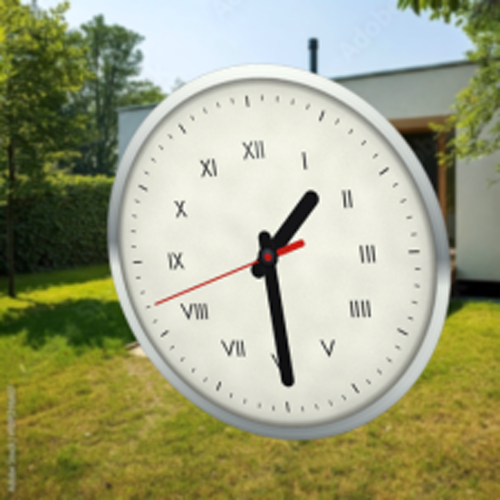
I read 1h29m42s
